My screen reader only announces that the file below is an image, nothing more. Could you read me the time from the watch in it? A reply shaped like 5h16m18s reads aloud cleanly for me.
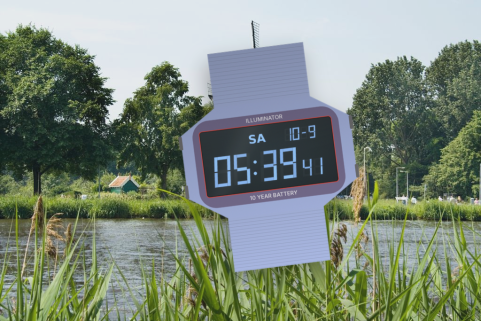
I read 5h39m41s
